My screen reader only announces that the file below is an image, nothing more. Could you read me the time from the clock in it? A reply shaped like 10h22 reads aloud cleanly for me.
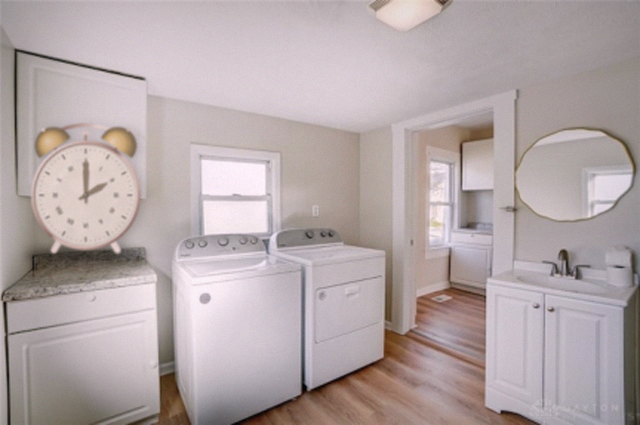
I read 2h00
